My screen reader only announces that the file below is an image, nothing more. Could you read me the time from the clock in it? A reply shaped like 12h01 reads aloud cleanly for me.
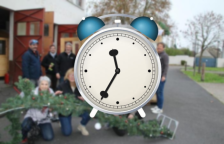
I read 11h35
